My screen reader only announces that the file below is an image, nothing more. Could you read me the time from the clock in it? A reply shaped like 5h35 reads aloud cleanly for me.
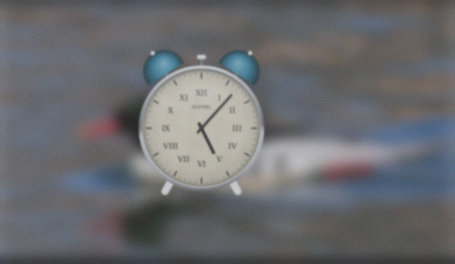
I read 5h07
